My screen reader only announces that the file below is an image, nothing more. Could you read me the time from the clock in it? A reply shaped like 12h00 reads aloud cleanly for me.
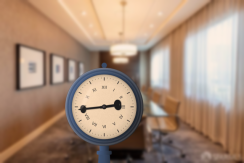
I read 2h44
